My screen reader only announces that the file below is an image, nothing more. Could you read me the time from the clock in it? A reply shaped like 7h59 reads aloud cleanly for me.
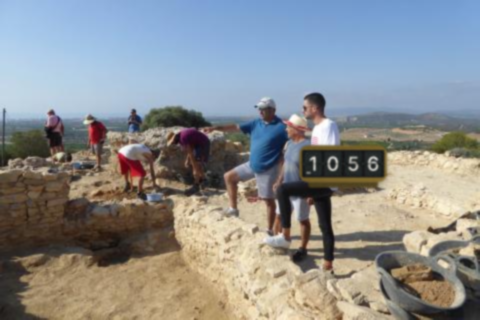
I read 10h56
